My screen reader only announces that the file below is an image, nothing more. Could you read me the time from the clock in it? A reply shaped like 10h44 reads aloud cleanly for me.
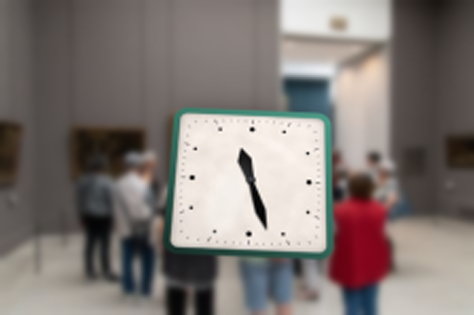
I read 11h27
